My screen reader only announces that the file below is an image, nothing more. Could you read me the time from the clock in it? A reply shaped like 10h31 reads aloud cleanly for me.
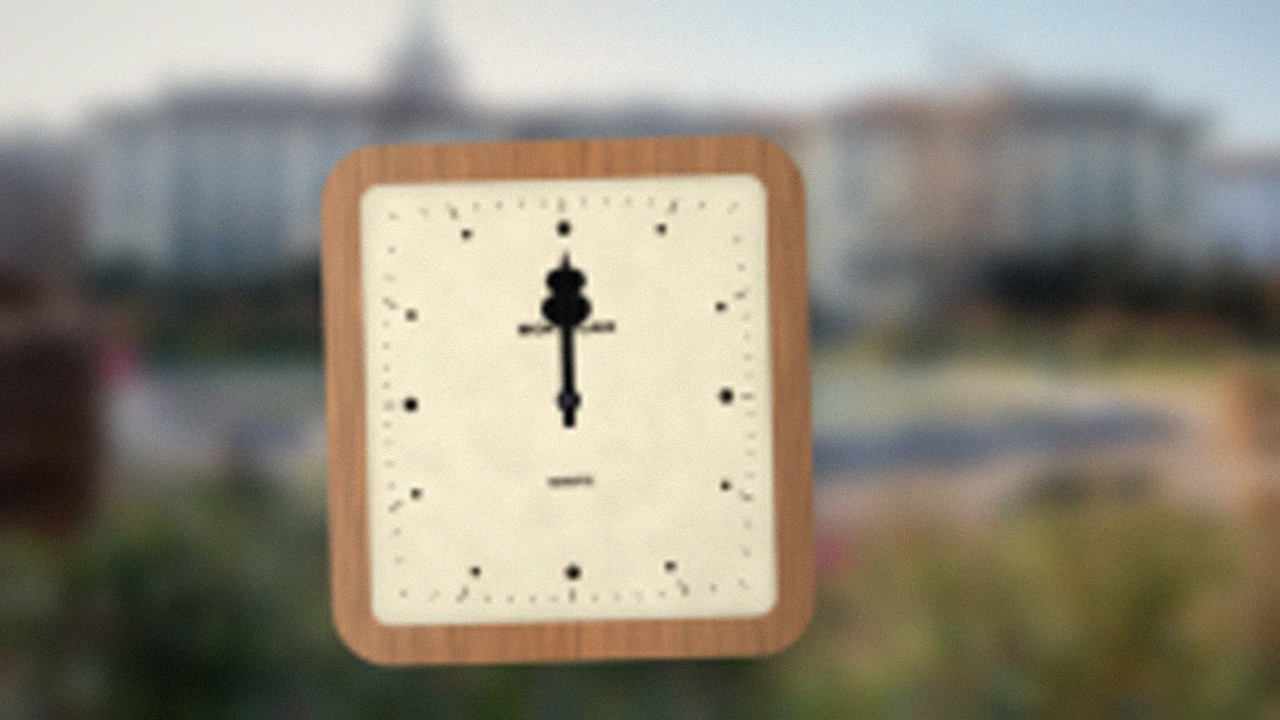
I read 12h00
